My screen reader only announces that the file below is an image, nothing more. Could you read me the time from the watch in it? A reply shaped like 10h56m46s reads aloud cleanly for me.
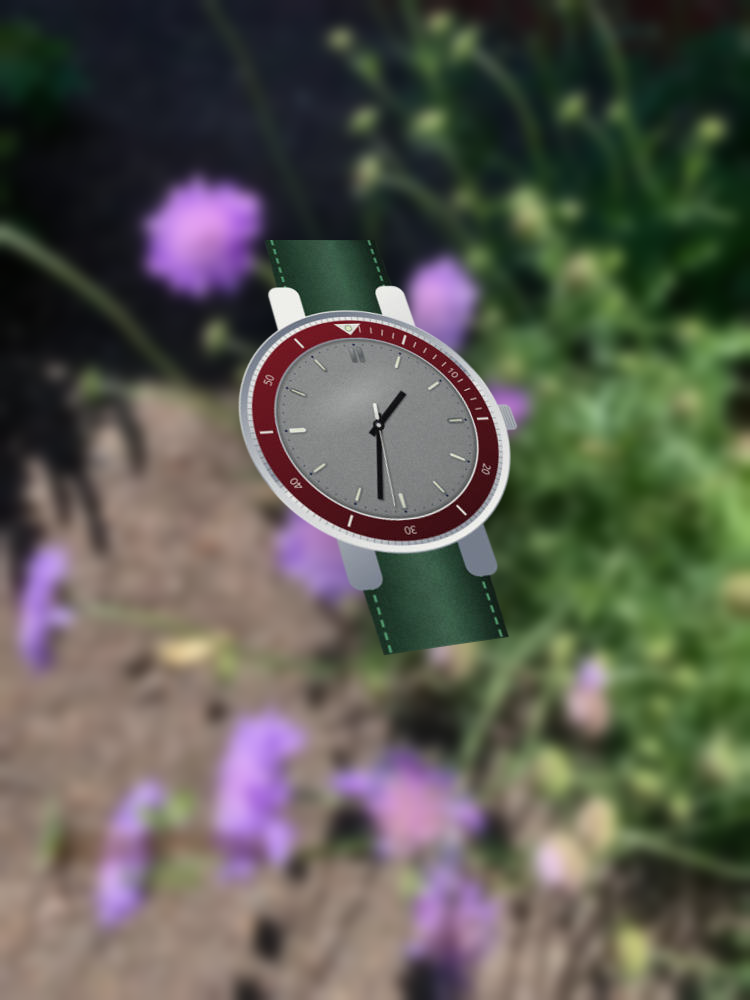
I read 1h32m31s
